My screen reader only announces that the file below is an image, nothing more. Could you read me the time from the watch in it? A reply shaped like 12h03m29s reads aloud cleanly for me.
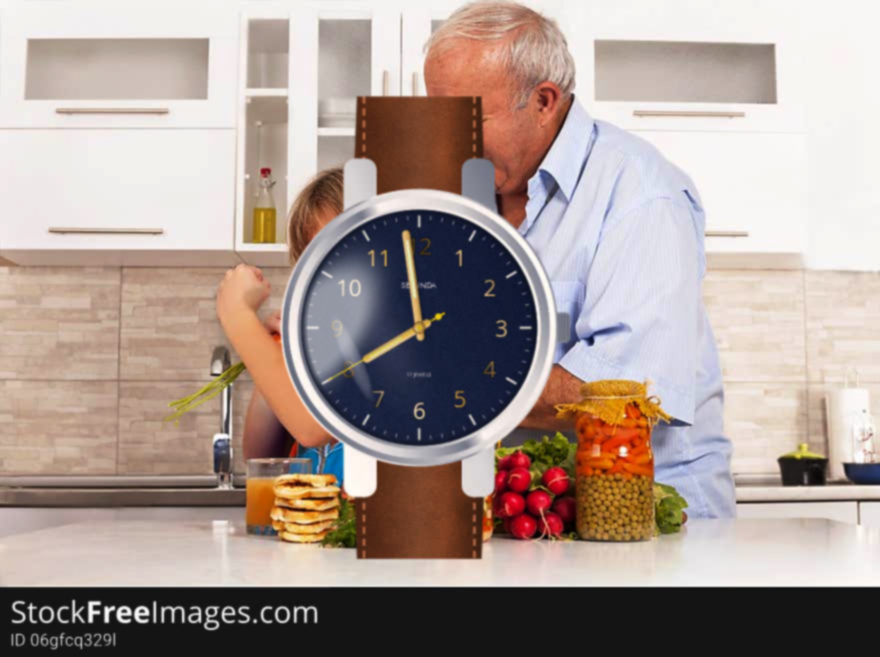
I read 7h58m40s
